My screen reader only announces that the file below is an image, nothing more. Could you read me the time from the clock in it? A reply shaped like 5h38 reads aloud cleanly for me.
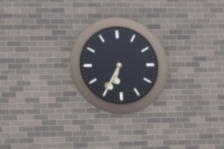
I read 6h35
